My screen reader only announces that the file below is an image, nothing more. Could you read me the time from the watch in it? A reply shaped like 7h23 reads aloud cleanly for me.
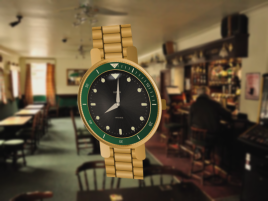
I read 8h01
